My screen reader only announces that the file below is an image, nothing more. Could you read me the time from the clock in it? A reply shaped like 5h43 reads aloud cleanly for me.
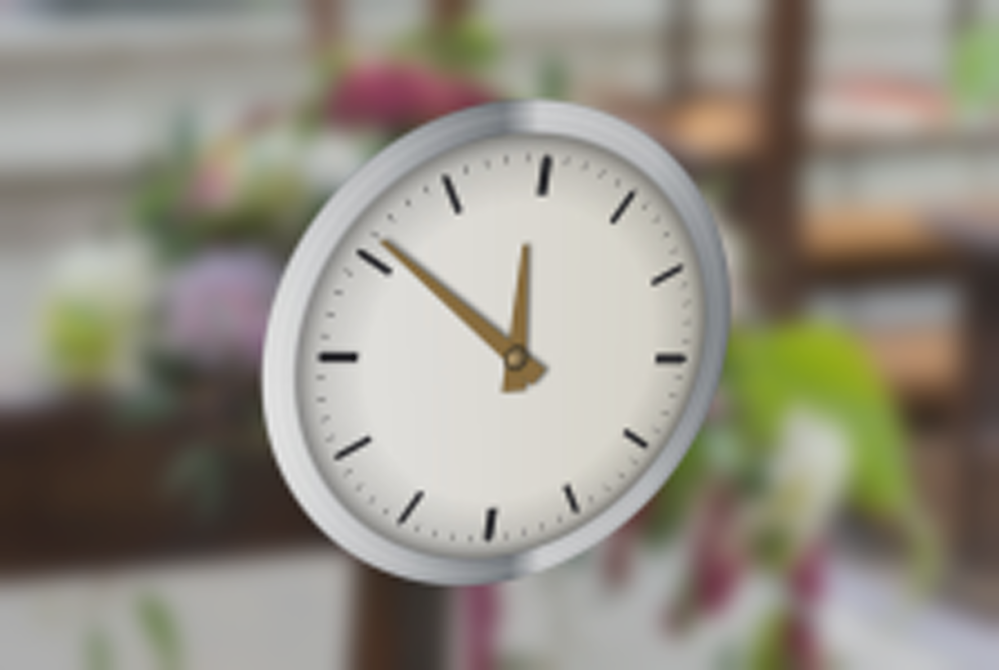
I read 11h51
